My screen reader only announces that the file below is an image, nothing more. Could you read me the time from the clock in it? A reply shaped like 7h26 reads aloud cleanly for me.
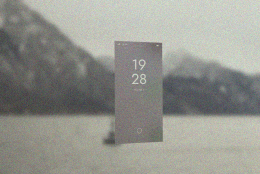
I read 19h28
